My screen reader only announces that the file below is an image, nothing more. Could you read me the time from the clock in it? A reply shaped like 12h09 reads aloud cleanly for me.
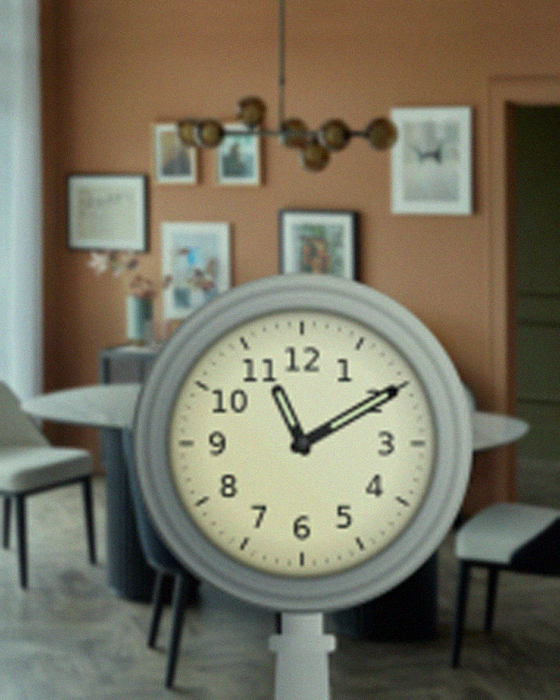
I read 11h10
